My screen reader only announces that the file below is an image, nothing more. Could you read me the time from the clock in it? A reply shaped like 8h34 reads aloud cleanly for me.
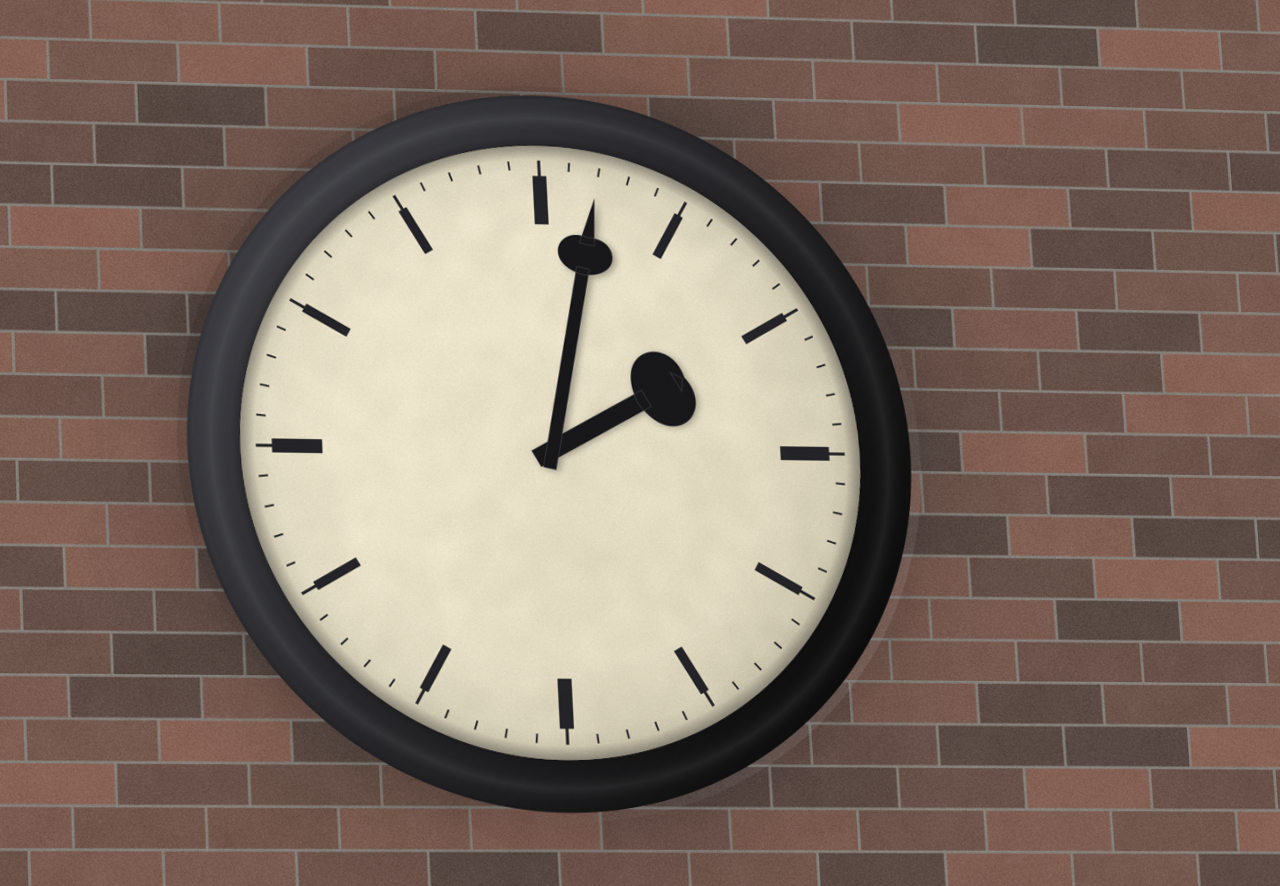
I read 2h02
